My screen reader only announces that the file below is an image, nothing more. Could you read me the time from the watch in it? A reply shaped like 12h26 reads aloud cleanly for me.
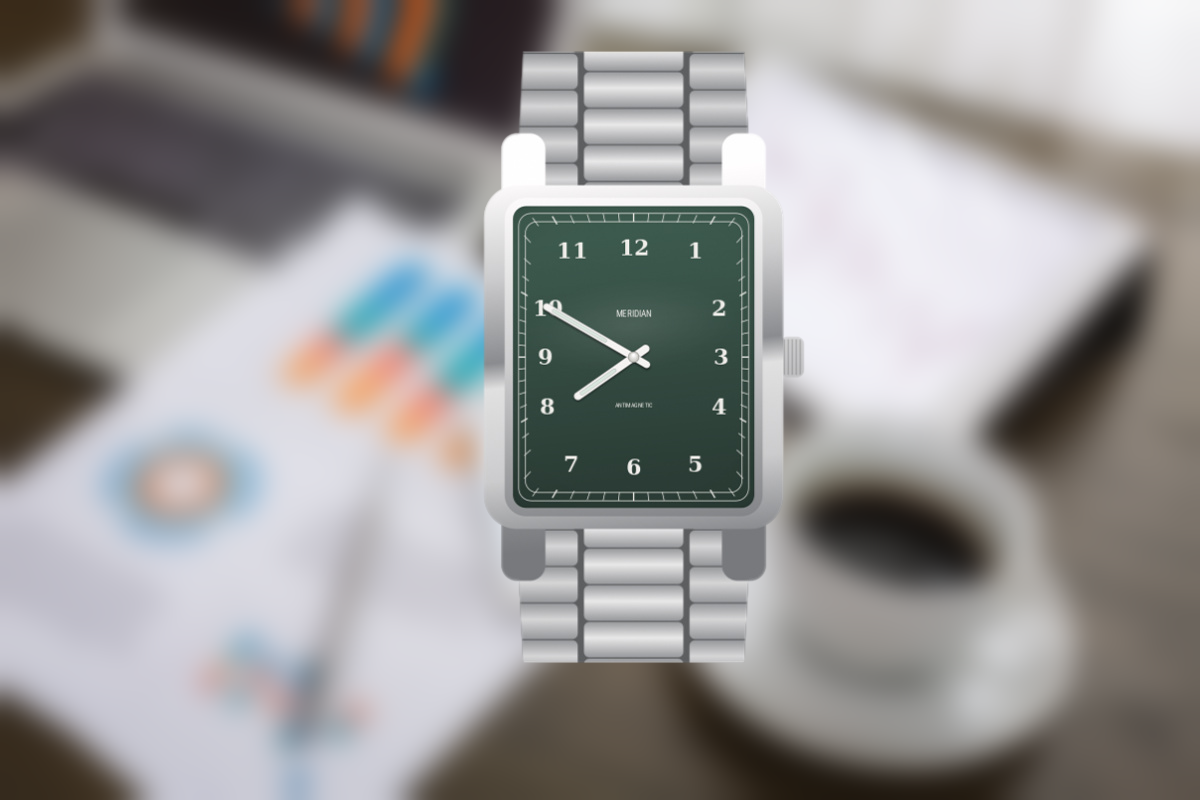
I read 7h50
